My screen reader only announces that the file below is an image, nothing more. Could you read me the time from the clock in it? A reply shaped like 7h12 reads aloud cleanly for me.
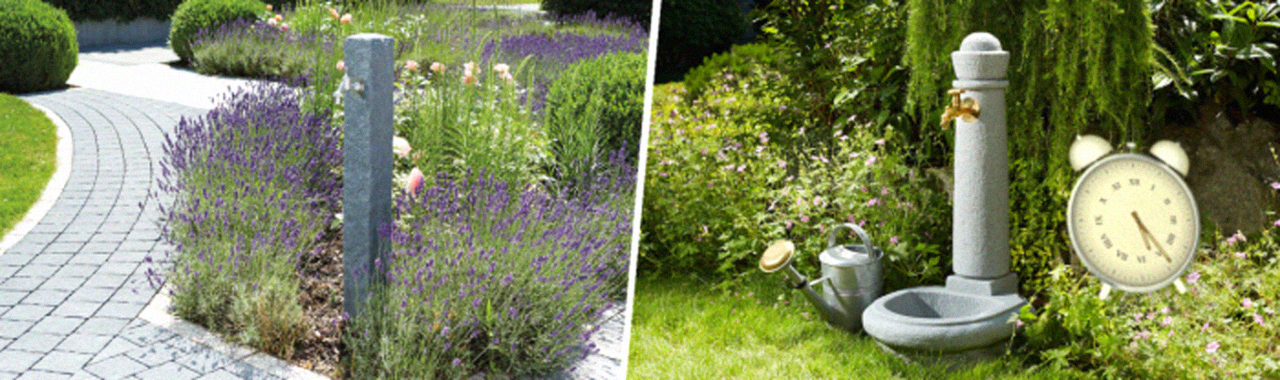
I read 5h24
